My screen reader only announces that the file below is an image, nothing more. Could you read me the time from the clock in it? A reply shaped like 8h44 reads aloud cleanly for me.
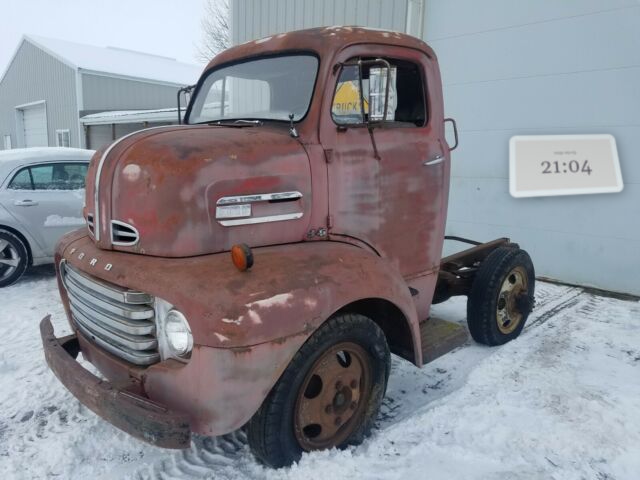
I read 21h04
